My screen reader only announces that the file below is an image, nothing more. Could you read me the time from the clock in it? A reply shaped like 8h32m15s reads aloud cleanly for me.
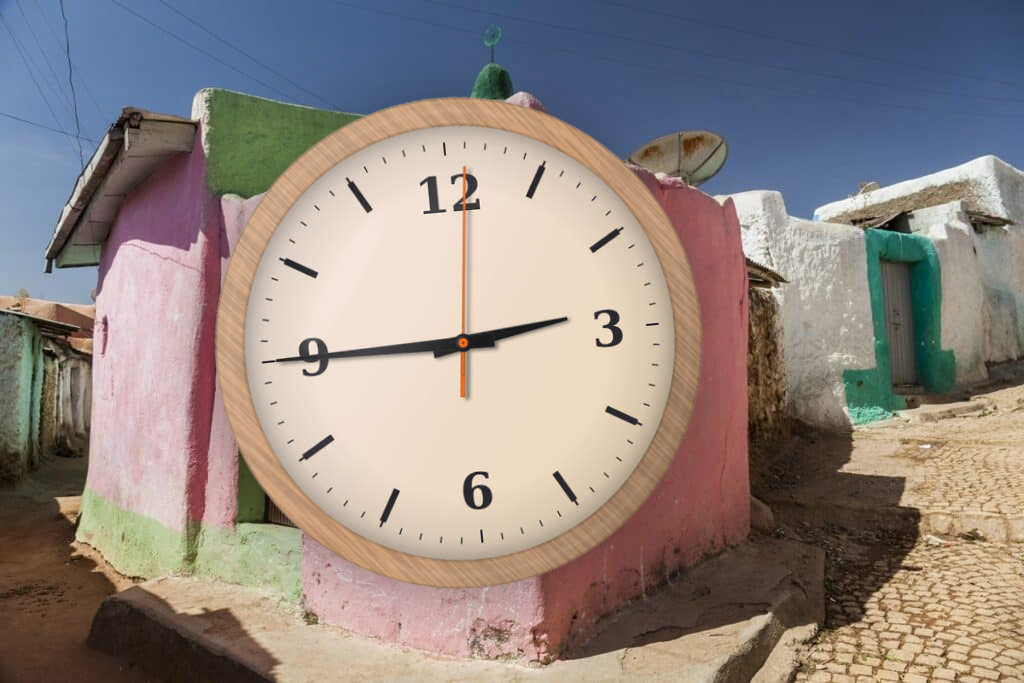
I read 2h45m01s
